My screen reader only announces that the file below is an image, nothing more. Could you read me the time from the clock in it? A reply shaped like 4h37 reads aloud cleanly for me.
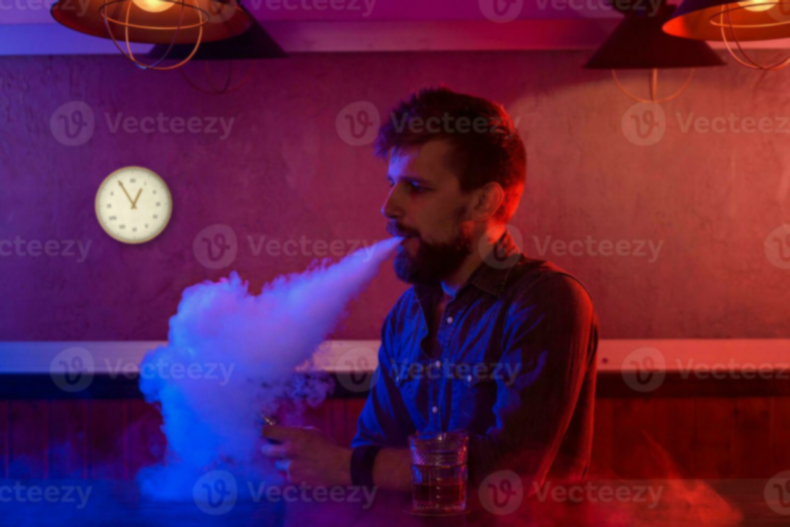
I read 12h55
